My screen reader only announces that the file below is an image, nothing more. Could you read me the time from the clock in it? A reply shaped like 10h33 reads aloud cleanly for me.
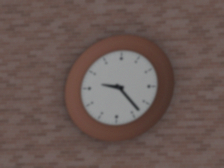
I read 9h23
